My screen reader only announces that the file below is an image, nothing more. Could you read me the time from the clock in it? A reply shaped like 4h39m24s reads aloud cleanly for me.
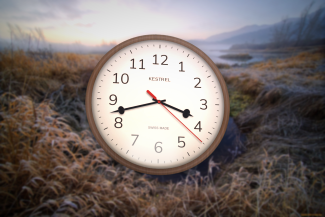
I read 3h42m22s
